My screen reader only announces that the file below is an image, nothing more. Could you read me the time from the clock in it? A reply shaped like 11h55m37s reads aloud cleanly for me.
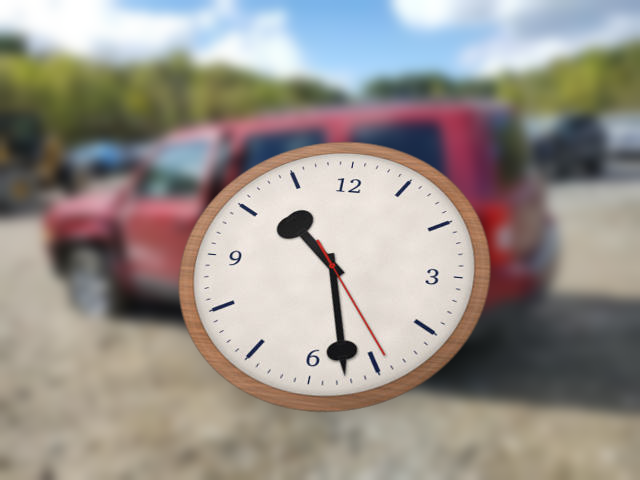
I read 10h27m24s
